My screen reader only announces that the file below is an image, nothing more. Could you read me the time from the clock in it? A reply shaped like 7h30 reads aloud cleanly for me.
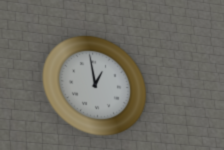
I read 12h59
